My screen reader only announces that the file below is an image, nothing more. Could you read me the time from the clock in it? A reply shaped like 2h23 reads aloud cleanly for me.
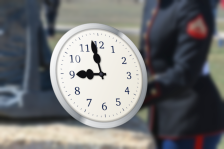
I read 8h58
